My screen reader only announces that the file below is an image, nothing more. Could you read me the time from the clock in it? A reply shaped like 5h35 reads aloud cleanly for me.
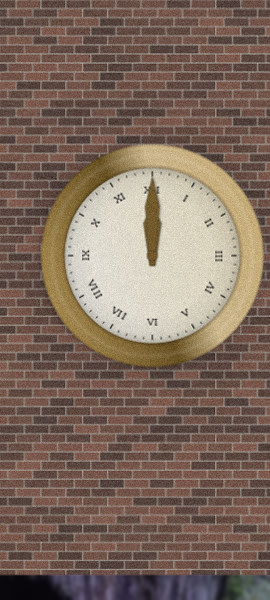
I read 12h00
